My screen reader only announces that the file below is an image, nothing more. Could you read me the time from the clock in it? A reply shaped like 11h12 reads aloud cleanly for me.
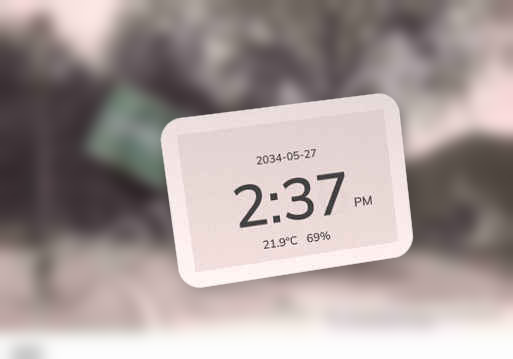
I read 2h37
